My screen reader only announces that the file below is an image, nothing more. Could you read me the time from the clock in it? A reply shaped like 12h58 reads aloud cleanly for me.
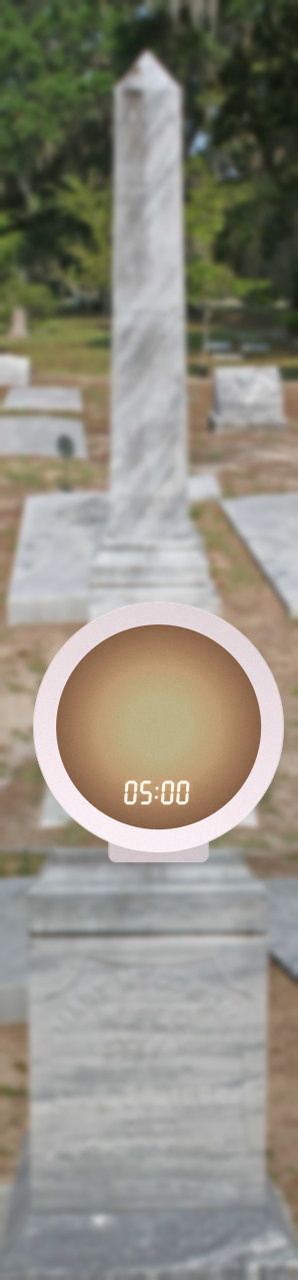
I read 5h00
